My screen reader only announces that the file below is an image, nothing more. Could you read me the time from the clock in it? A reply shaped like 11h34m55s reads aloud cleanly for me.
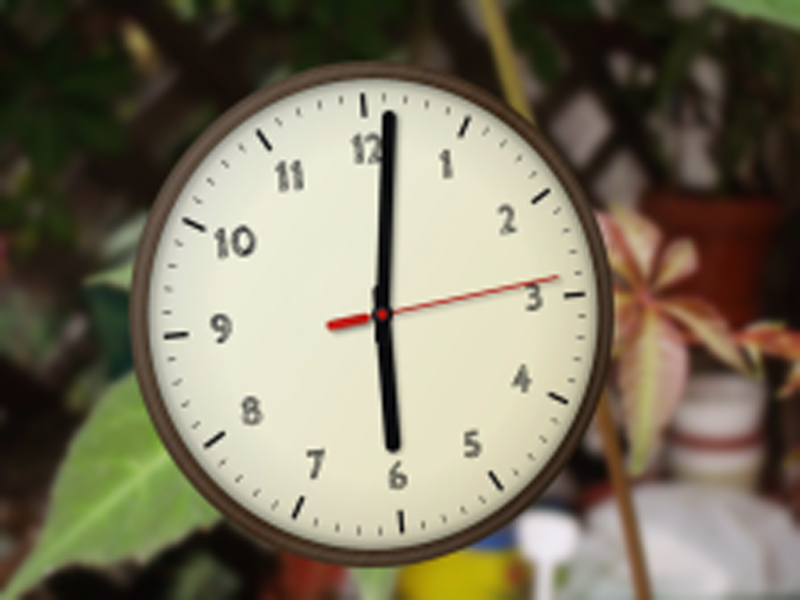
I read 6h01m14s
